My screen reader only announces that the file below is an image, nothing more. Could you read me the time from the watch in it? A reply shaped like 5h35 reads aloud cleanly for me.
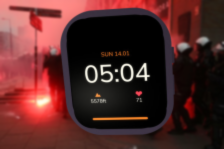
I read 5h04
